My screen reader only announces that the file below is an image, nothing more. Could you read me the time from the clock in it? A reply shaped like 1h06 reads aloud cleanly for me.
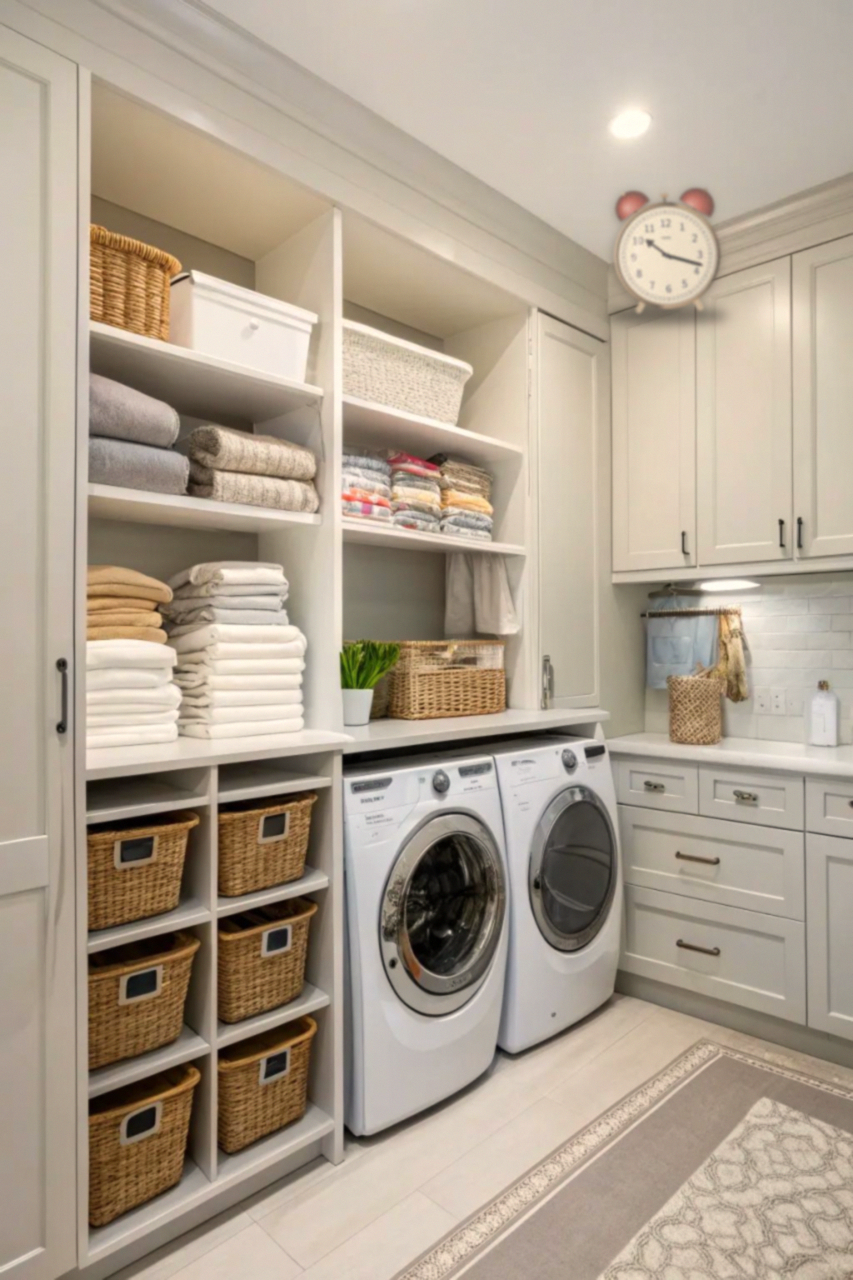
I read 10h18
